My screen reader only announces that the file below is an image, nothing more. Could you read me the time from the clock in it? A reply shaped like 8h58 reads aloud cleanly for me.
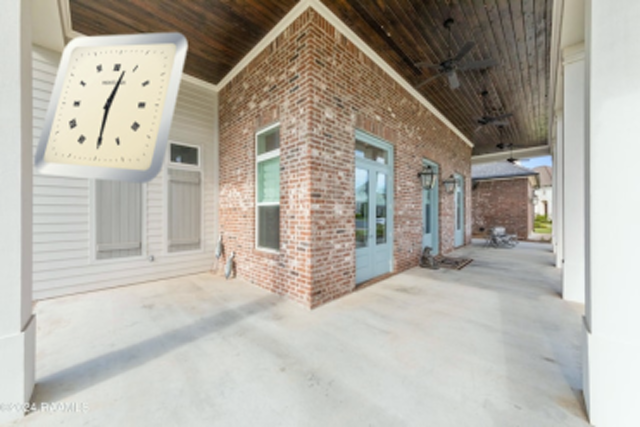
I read 12h30
